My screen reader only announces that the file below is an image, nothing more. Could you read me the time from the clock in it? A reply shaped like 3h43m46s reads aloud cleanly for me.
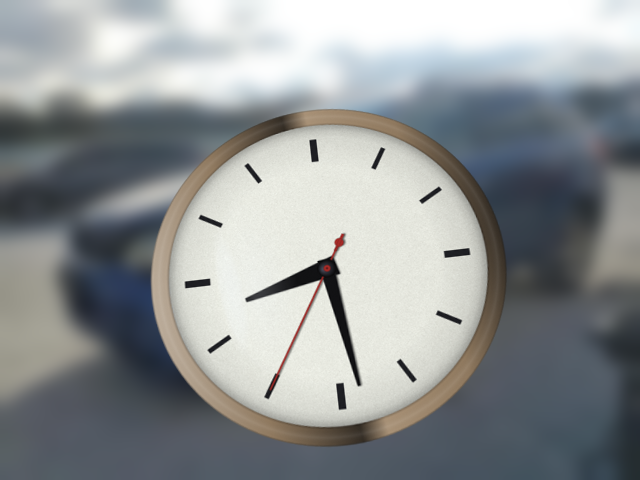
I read 8h28m35s
